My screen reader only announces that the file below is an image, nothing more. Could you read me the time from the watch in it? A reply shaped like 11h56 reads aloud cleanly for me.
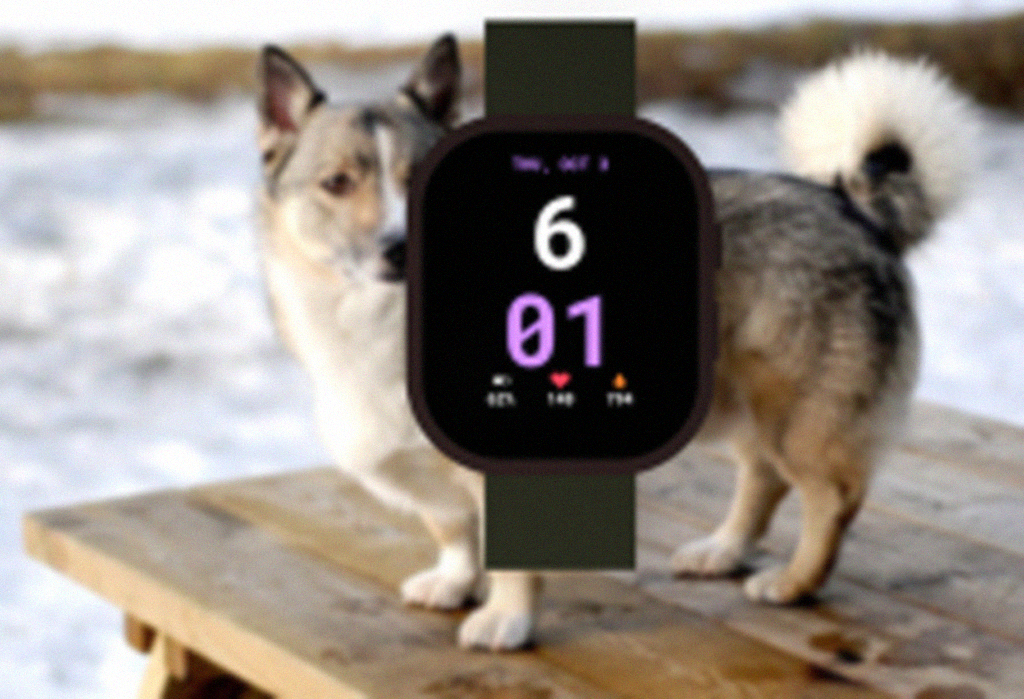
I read 6h01
